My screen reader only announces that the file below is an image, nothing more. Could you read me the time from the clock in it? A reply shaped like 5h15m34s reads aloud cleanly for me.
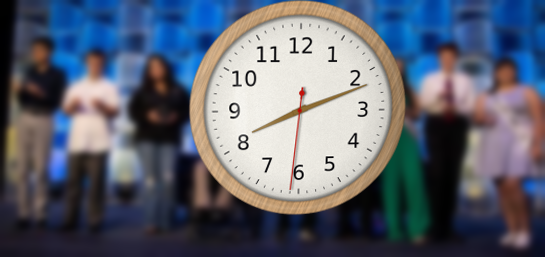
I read 8h11m31s
